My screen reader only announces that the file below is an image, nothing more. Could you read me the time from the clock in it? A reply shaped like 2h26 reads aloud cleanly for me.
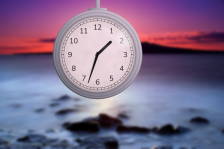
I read 1h33
